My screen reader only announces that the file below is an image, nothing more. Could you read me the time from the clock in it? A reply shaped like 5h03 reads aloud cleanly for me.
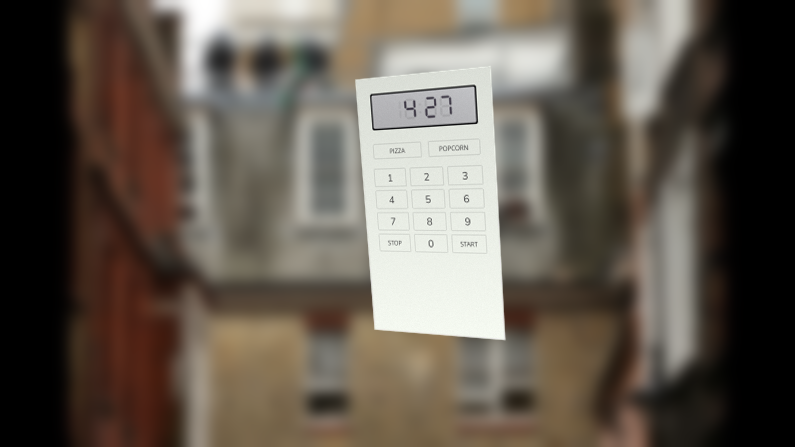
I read 4h27
